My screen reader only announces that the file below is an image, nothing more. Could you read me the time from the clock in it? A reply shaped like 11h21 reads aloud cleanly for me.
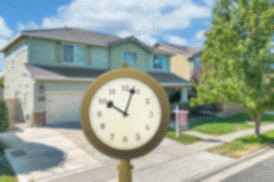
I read 10h03
